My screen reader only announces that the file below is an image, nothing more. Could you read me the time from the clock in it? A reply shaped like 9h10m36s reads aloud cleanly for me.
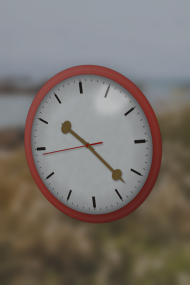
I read 10h22m44s
